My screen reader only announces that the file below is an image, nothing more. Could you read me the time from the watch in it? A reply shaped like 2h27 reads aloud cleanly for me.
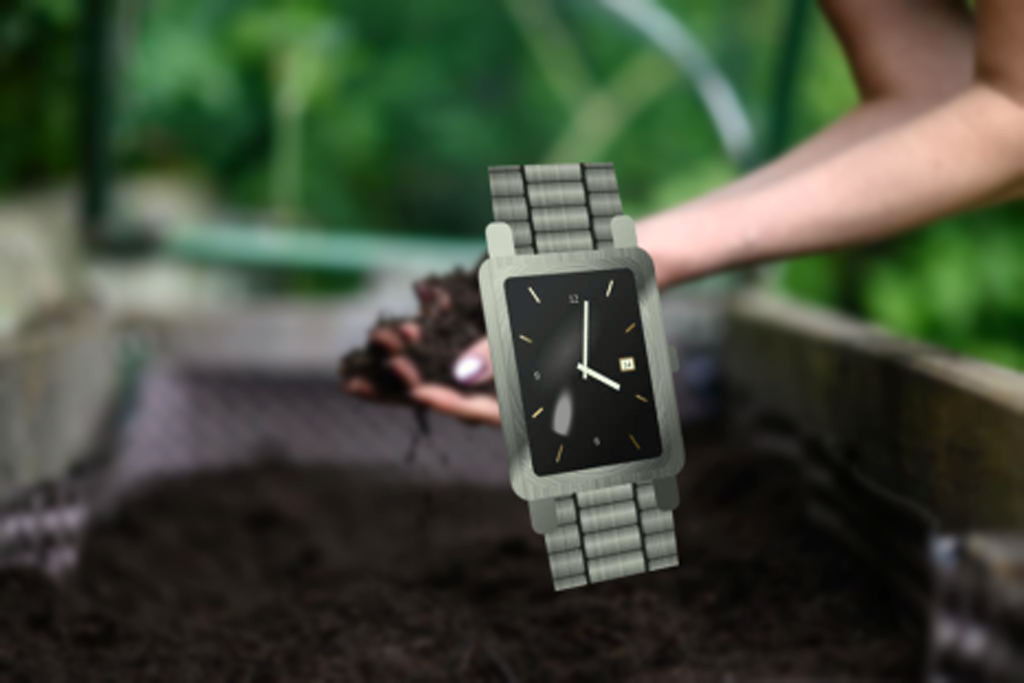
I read 4h02
